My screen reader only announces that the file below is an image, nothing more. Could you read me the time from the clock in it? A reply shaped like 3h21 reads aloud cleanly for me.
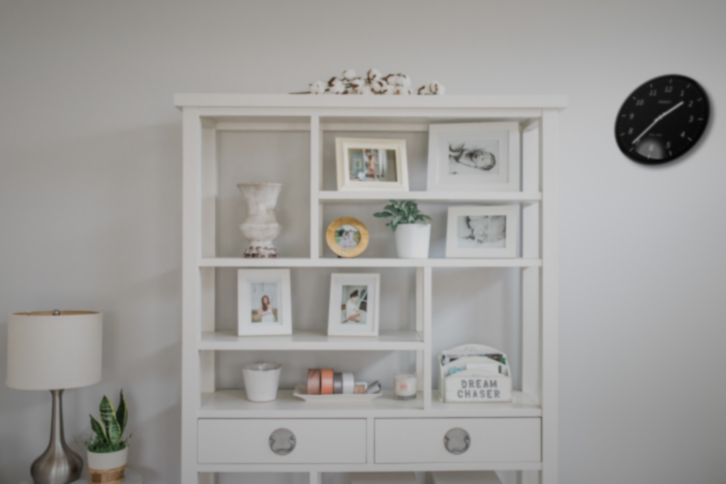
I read 1h36
